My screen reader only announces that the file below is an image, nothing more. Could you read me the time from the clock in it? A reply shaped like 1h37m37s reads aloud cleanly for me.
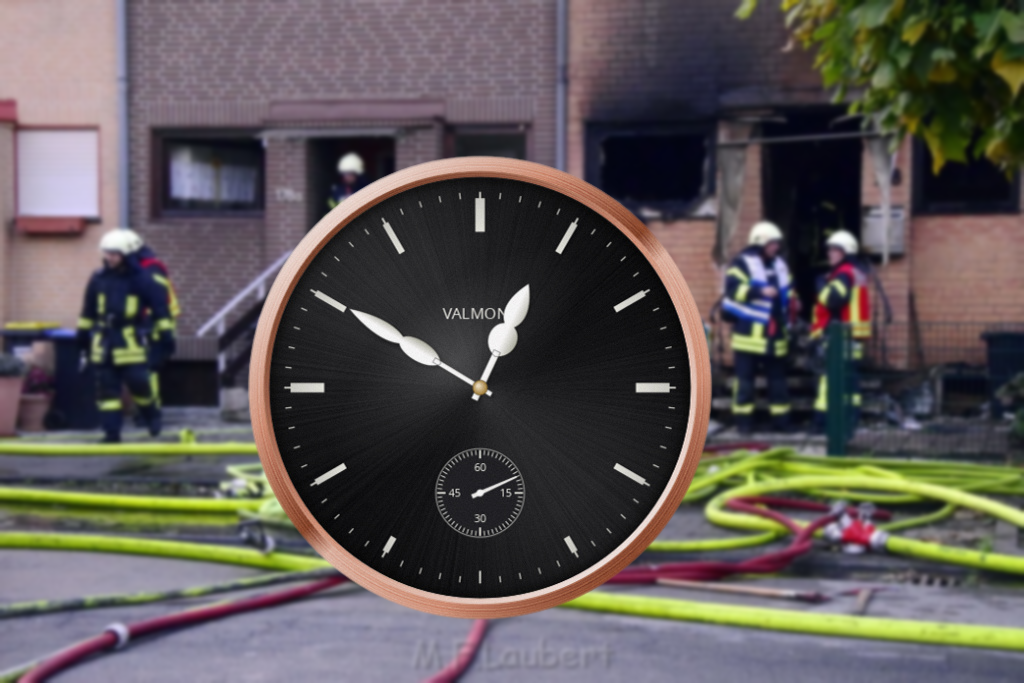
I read 12h50m11s
